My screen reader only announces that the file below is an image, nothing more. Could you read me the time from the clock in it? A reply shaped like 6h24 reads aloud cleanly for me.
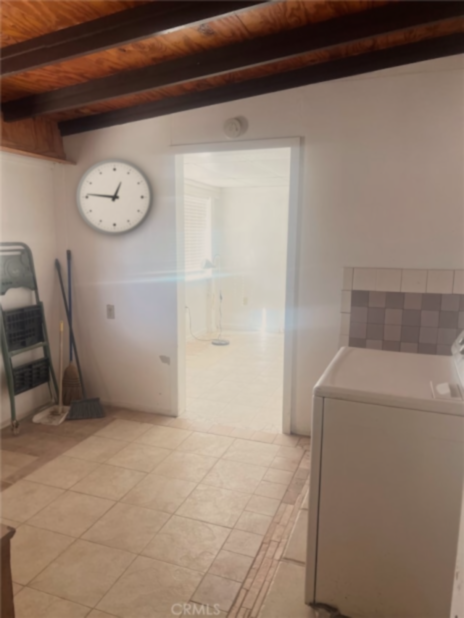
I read 12h46
